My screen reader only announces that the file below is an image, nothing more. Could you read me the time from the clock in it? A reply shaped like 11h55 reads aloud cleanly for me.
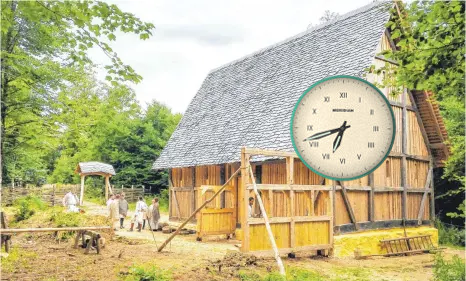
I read 6h42
